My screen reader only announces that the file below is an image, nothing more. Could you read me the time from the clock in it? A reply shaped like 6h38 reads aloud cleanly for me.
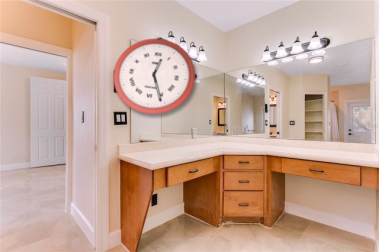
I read 12h26
